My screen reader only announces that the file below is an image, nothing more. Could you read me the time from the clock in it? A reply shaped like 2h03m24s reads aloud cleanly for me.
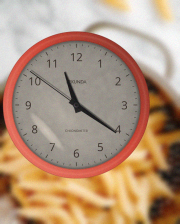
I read 11h20m51s
